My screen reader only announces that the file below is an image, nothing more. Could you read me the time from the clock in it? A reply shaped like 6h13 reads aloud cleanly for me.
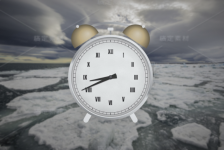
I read 8h41
